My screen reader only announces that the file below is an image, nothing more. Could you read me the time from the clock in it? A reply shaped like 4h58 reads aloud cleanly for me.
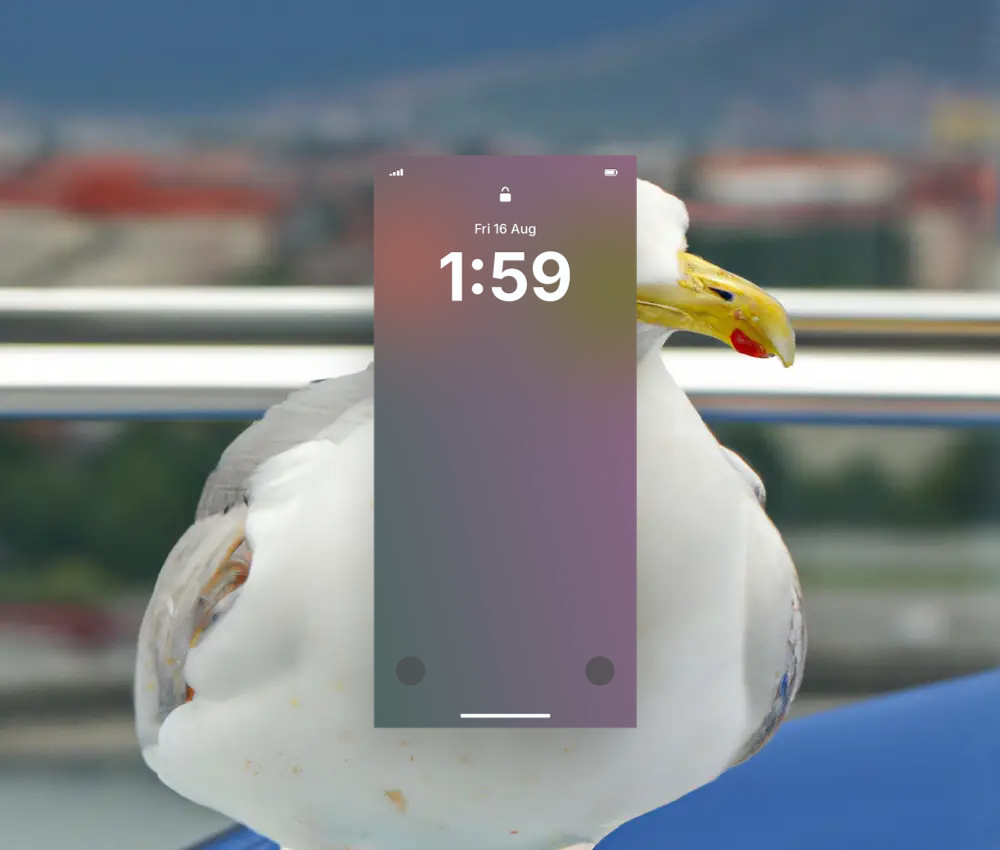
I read 1h59
